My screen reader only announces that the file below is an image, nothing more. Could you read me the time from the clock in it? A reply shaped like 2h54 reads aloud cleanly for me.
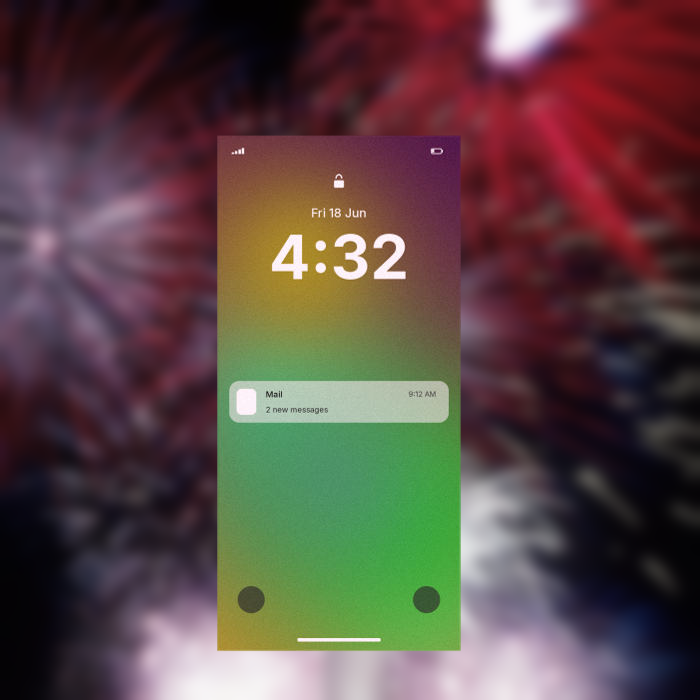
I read 4h32
